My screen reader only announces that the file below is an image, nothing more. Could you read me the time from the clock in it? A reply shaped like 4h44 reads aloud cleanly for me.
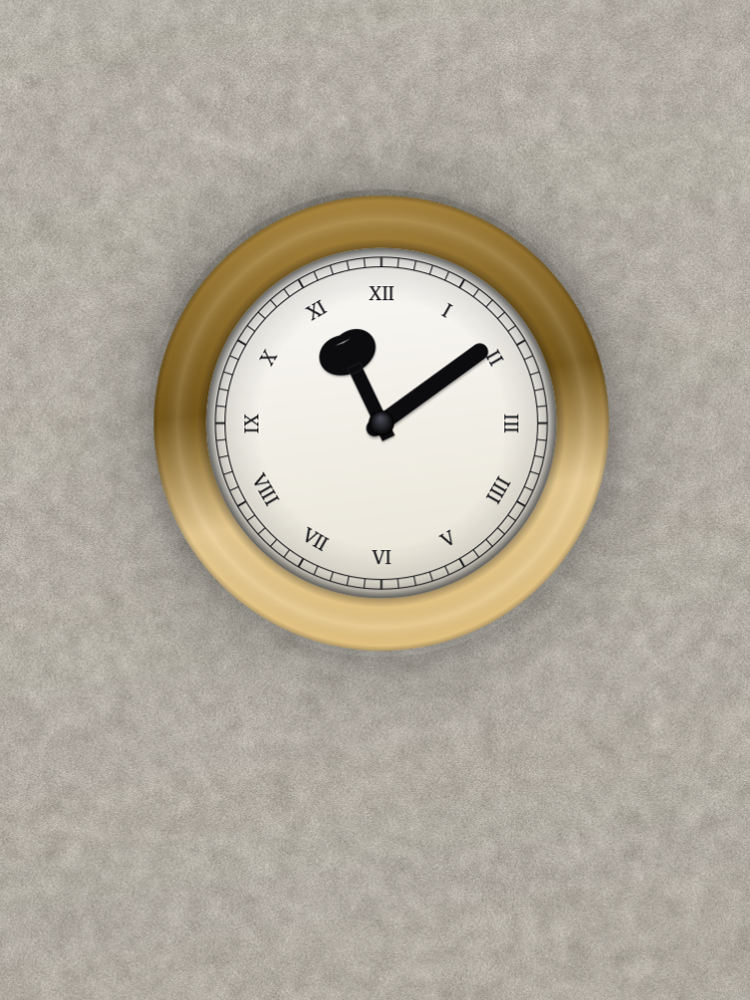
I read 11h09
